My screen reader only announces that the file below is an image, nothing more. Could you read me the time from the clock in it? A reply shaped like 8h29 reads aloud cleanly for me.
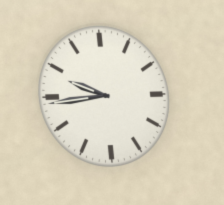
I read 9h44
